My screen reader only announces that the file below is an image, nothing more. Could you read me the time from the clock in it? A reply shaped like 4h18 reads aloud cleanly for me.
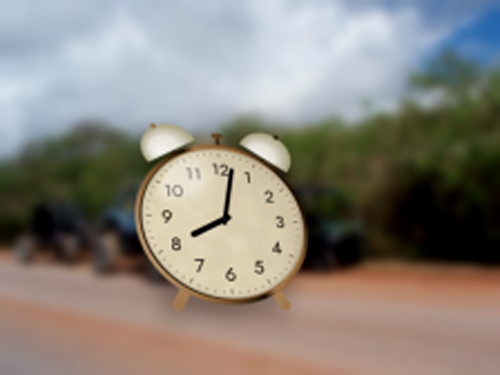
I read 8h02
